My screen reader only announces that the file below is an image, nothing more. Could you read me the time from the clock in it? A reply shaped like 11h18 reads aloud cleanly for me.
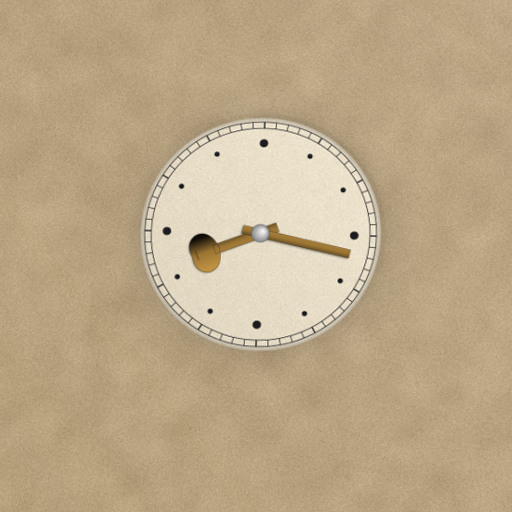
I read 8h17
